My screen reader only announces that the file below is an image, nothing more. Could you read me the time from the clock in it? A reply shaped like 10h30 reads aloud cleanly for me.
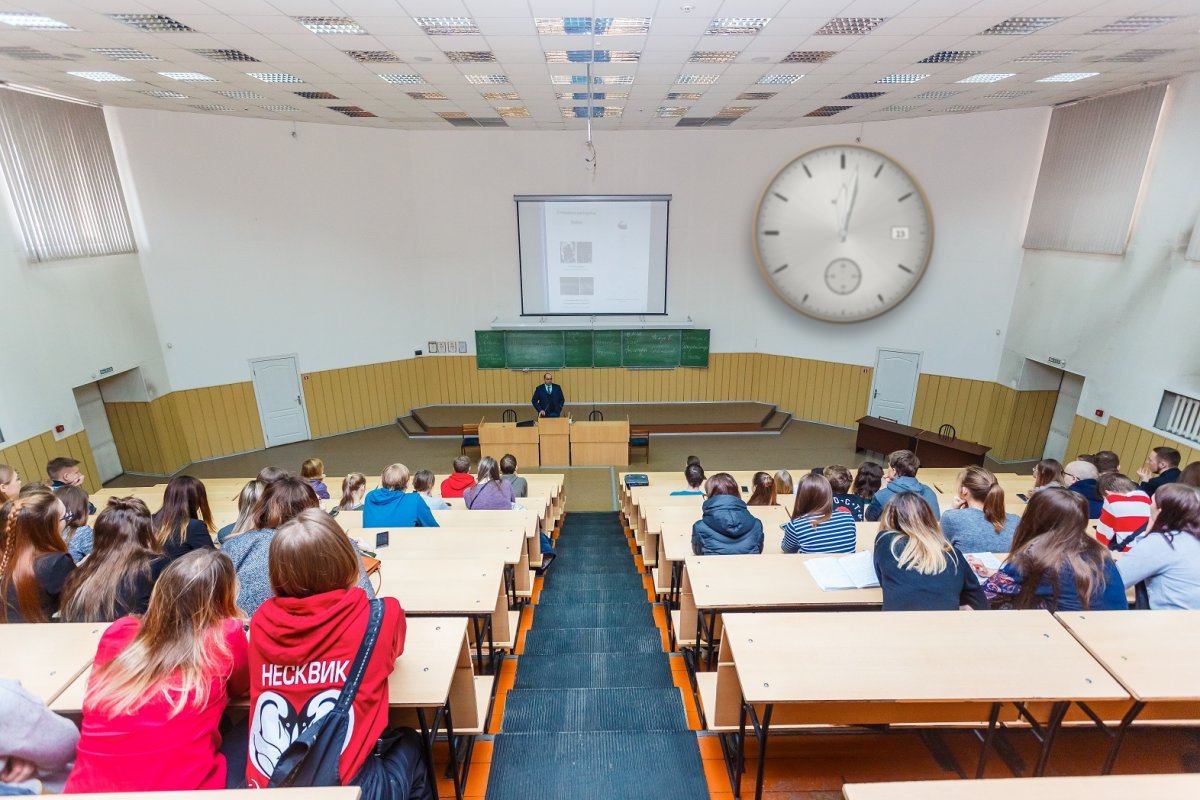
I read 12h02
